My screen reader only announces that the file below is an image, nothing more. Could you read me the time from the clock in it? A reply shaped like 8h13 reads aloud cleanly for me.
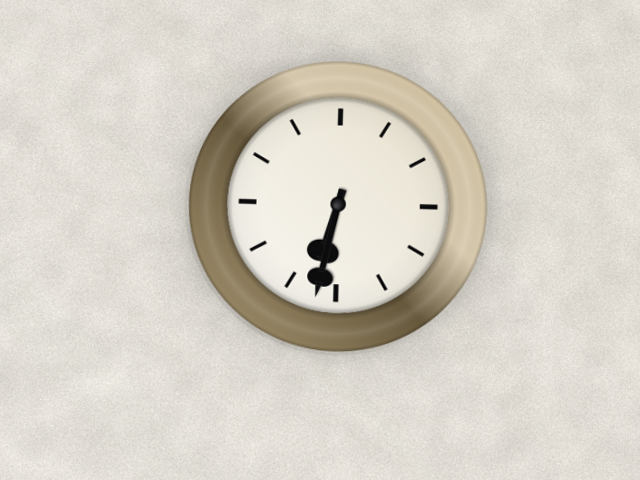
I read 6h32
